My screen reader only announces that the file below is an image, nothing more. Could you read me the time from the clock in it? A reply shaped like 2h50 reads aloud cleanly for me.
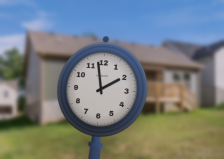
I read 1h58
